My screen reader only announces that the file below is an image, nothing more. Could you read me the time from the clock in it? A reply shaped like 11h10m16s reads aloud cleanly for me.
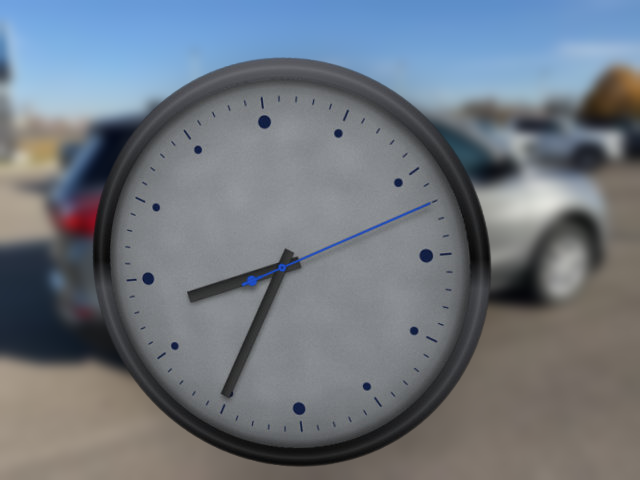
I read 8h35m12s
